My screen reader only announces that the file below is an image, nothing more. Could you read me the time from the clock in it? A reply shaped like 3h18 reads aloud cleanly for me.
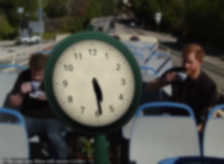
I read 5h29
